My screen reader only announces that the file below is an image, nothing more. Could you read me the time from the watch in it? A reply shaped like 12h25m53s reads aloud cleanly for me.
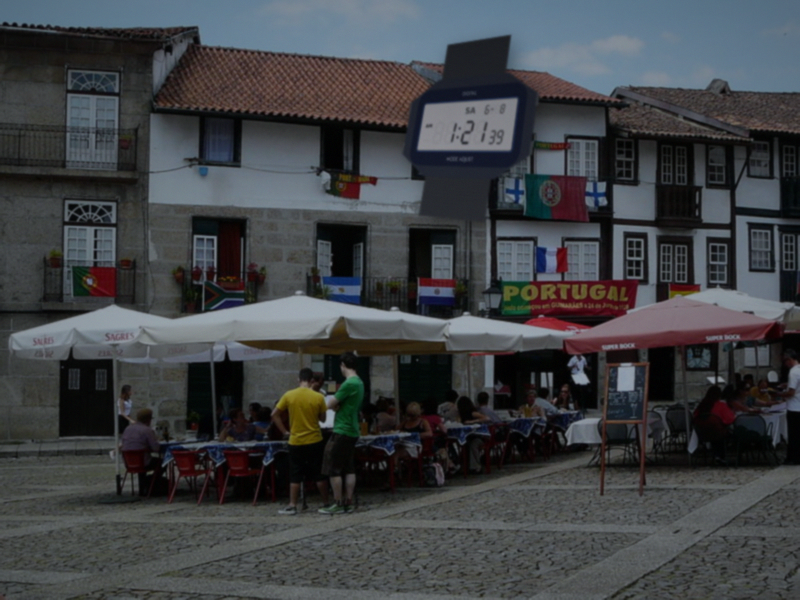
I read 1h21m39s
